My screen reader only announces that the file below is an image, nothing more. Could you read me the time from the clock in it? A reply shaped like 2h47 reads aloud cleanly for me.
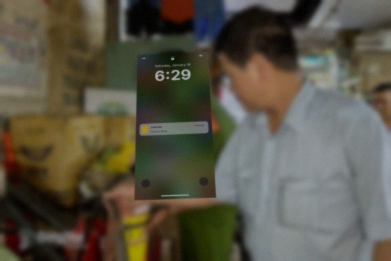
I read 6h29
